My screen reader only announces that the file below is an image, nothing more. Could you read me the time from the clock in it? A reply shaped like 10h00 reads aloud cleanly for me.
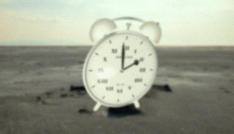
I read 1h59
